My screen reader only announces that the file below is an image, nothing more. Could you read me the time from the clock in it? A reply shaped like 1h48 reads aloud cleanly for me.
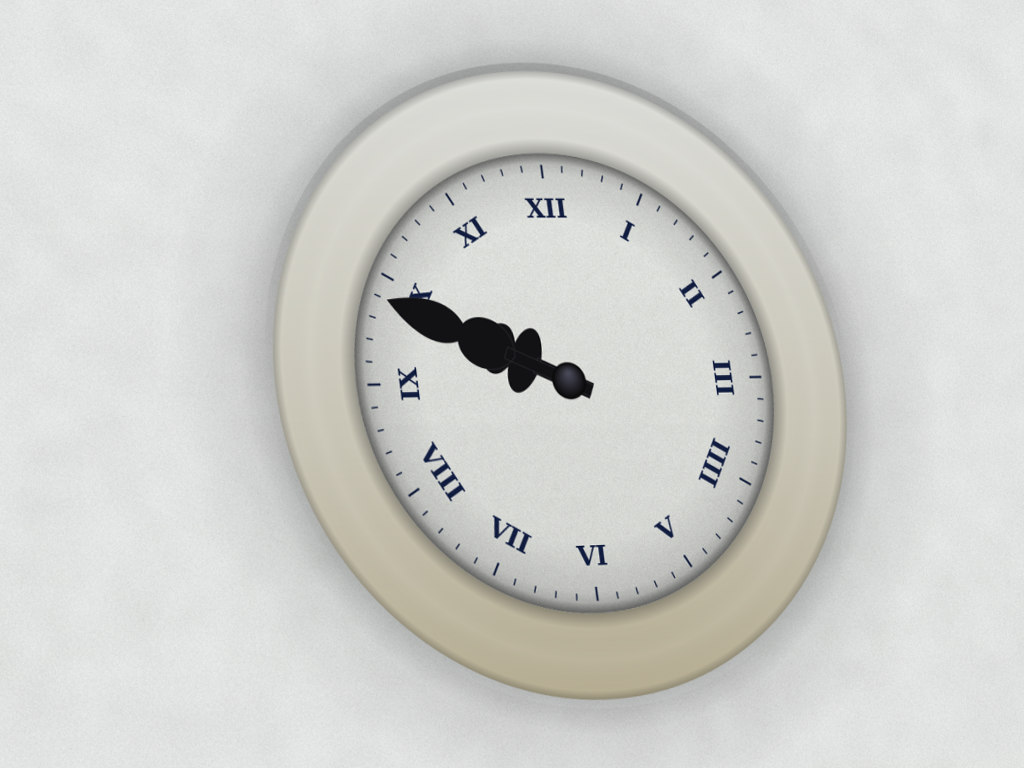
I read 9h49
